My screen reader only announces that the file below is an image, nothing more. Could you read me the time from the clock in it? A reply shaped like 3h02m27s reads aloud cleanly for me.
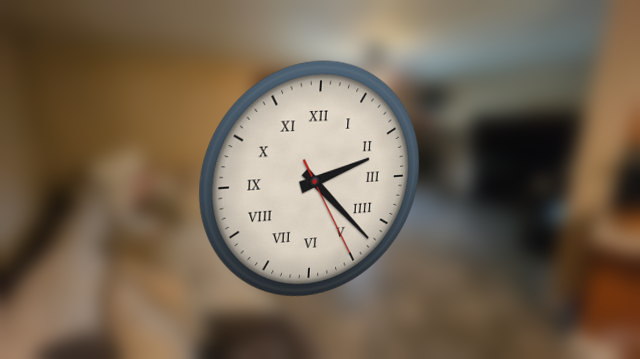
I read 2h22m25s
